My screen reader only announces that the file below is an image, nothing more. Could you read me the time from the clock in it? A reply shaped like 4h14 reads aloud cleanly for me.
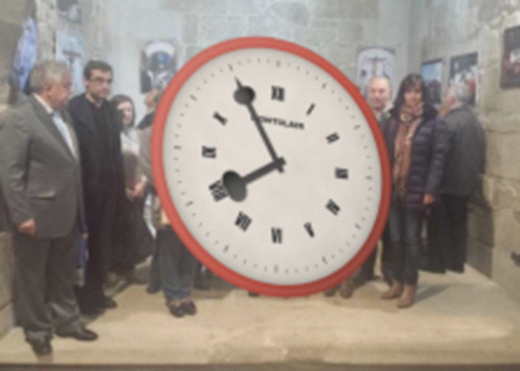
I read 7h55
